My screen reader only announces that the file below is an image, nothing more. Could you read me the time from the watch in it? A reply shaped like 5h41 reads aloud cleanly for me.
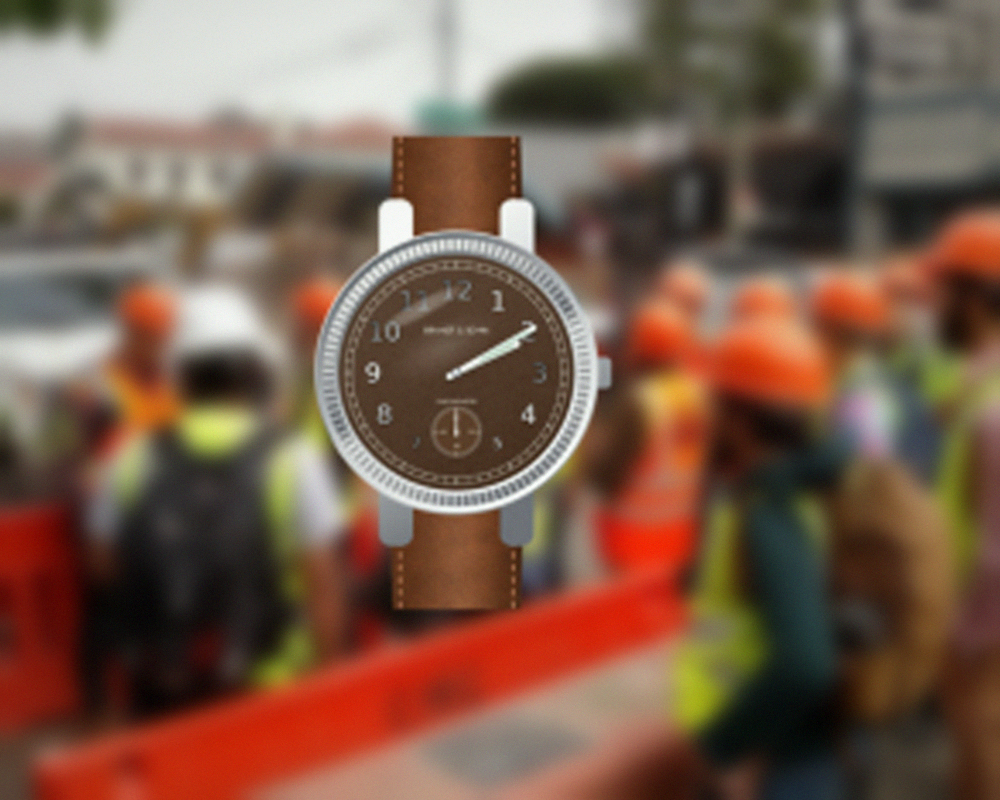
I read 2h10
